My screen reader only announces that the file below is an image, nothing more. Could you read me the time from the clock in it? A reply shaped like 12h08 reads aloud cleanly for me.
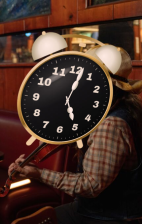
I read 5h02
